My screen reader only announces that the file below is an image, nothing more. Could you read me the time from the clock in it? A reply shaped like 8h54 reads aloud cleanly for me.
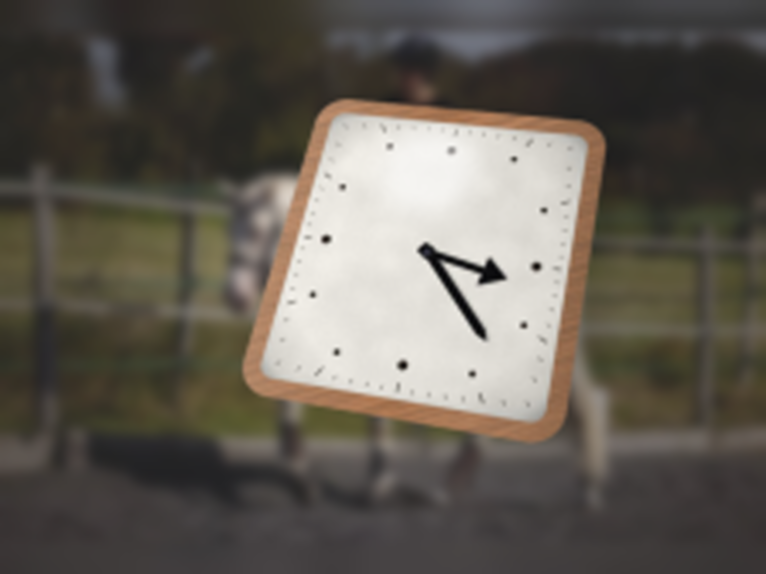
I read 3h23
